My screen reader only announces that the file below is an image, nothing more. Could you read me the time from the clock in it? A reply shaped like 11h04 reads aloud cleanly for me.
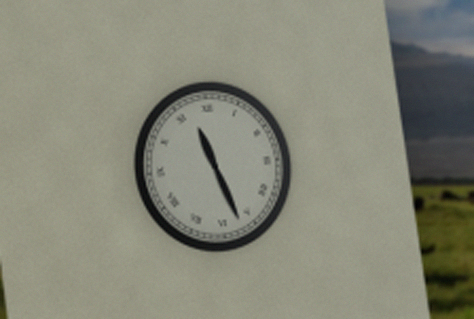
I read 11h27
